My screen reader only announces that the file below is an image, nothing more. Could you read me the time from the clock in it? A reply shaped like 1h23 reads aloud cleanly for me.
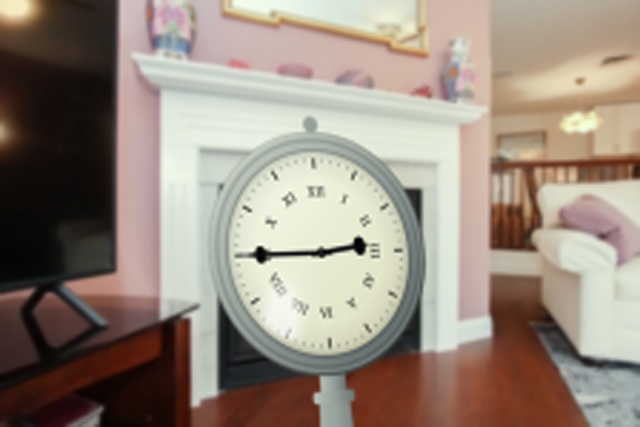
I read 2h45
